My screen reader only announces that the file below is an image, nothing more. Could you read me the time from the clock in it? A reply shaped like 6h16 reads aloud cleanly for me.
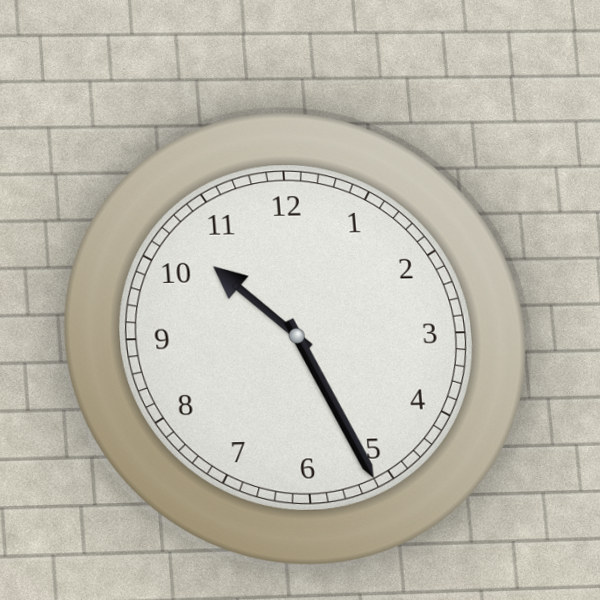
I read 10h26
